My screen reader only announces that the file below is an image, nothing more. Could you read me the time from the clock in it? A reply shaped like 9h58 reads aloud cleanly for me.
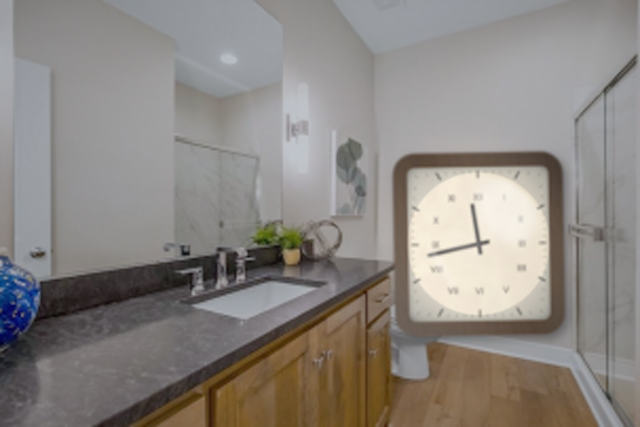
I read 11h43
